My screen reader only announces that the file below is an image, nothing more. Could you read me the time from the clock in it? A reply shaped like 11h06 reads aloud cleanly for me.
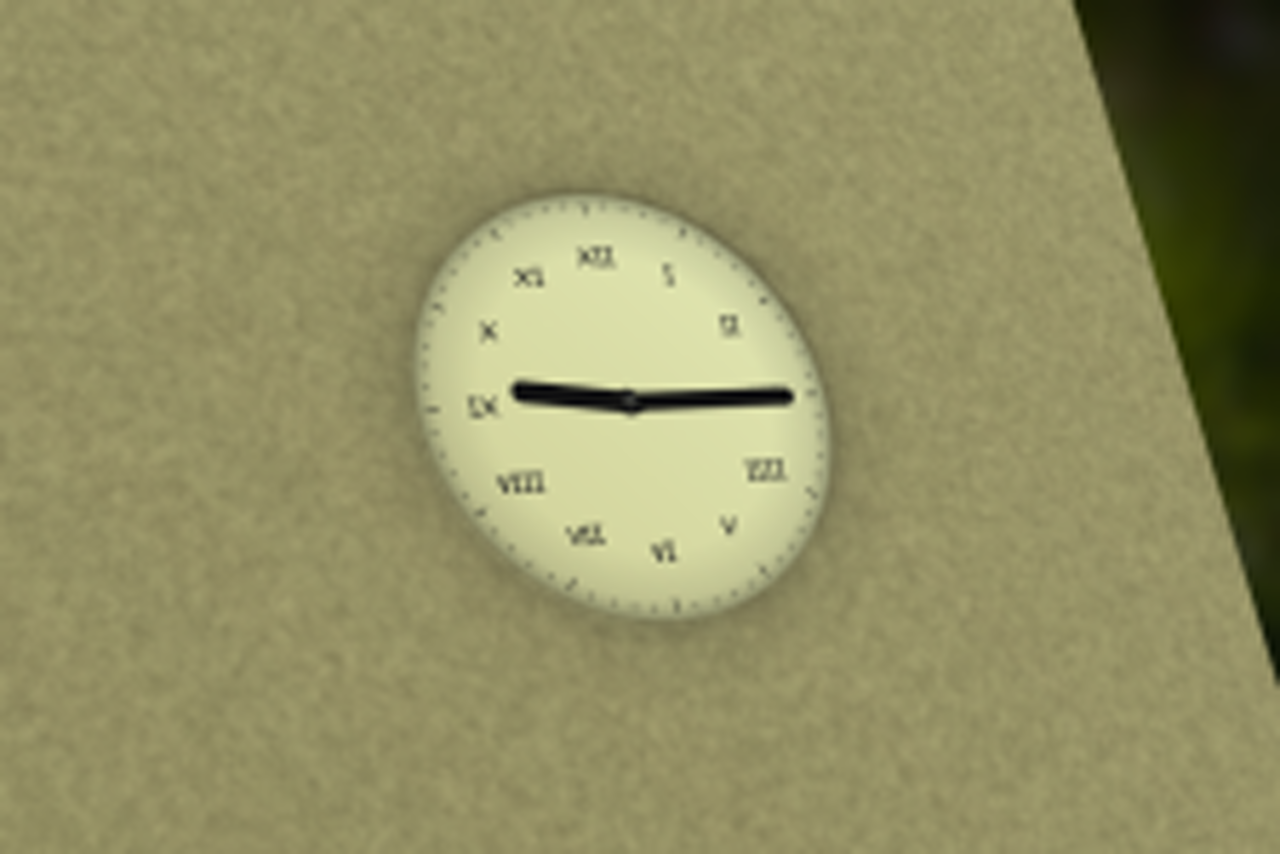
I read 9h15
